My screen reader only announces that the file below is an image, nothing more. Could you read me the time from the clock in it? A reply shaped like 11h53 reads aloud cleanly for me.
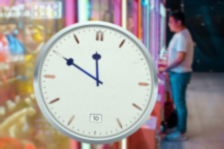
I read 11h50
